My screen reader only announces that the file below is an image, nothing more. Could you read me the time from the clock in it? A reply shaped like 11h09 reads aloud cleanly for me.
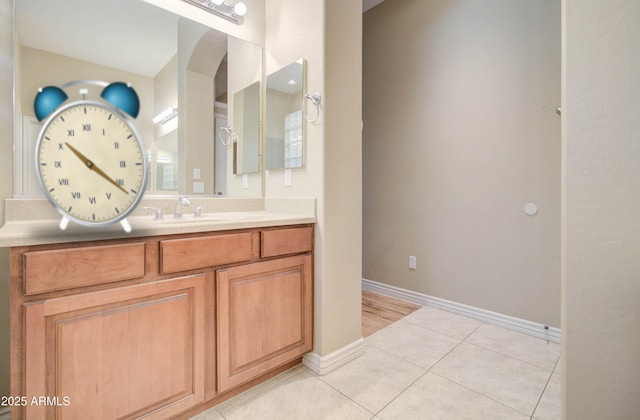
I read 10h21
